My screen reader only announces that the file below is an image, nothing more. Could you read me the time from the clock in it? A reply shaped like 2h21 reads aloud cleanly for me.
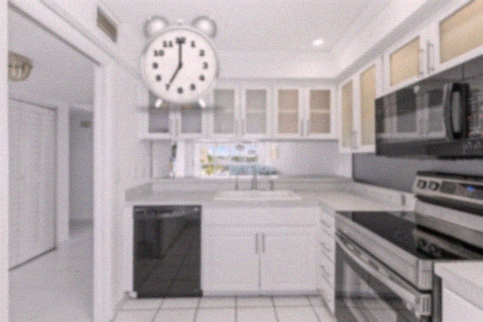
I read 7h00
